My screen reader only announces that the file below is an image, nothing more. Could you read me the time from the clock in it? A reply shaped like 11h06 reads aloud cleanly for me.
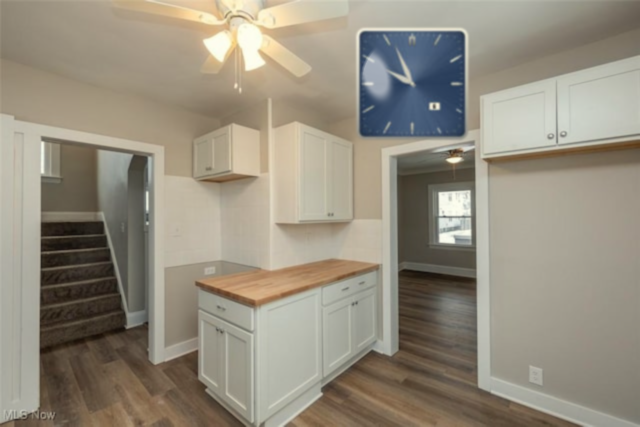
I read 9h56
